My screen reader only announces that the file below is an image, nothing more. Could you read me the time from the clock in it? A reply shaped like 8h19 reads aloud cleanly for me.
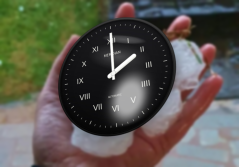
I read 2h00
